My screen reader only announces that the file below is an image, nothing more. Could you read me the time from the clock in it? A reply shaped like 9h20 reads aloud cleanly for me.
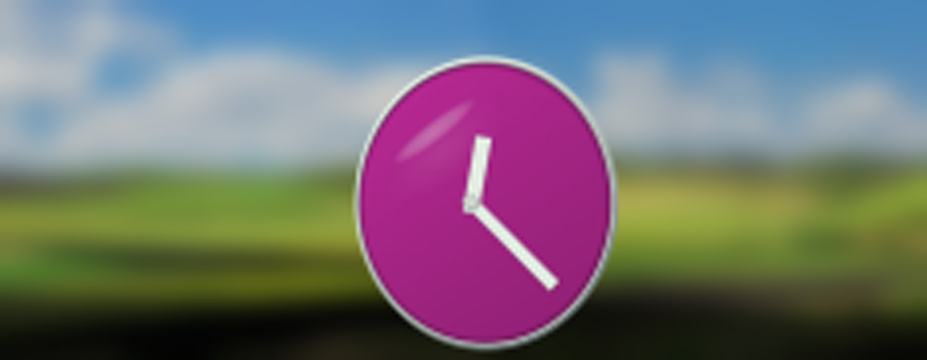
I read 12h22
